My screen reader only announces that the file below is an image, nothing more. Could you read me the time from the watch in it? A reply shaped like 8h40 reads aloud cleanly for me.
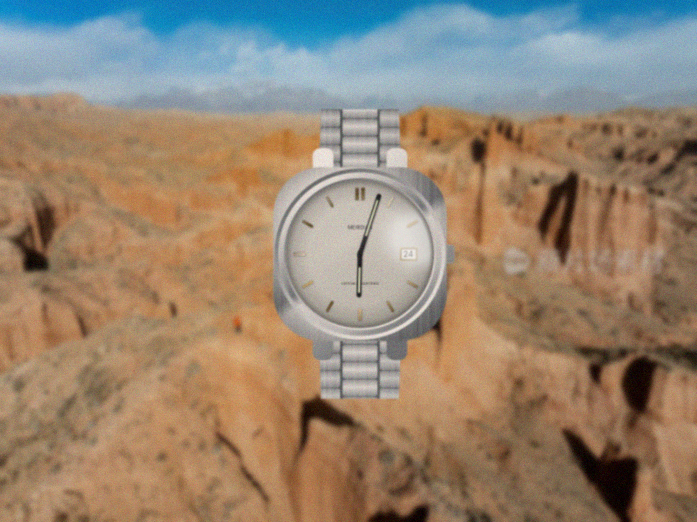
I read 6h03
